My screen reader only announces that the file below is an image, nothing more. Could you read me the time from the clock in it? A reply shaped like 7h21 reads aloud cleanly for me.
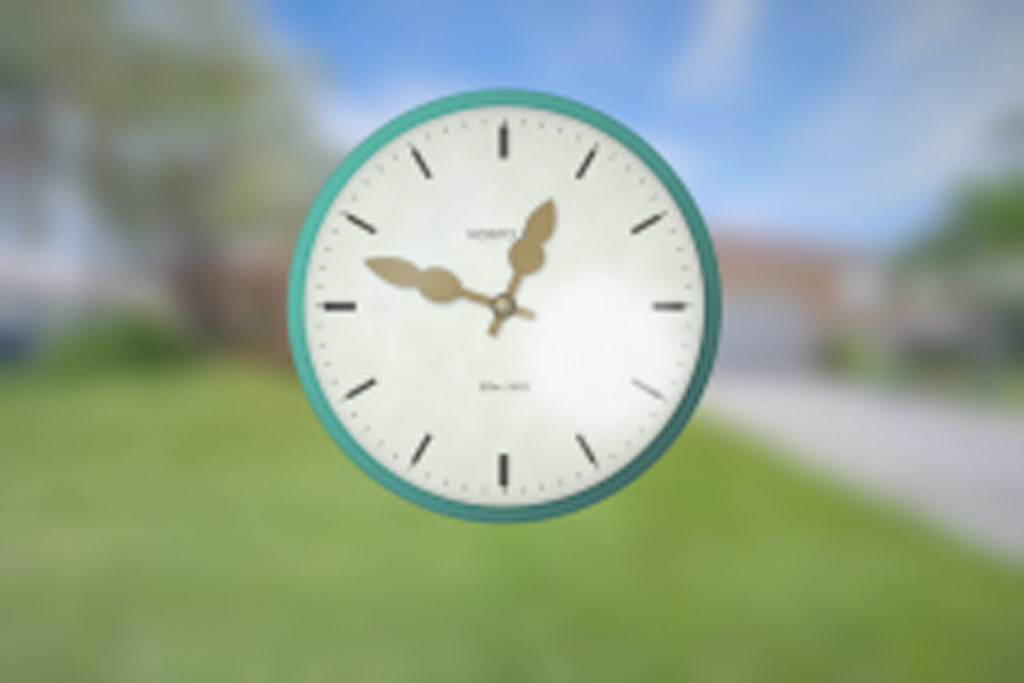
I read 12h48
